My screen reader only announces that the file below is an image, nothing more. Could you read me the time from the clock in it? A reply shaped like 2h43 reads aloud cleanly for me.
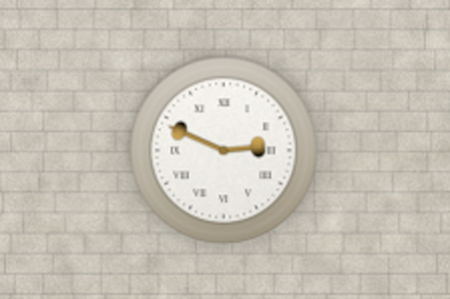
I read 2h49
